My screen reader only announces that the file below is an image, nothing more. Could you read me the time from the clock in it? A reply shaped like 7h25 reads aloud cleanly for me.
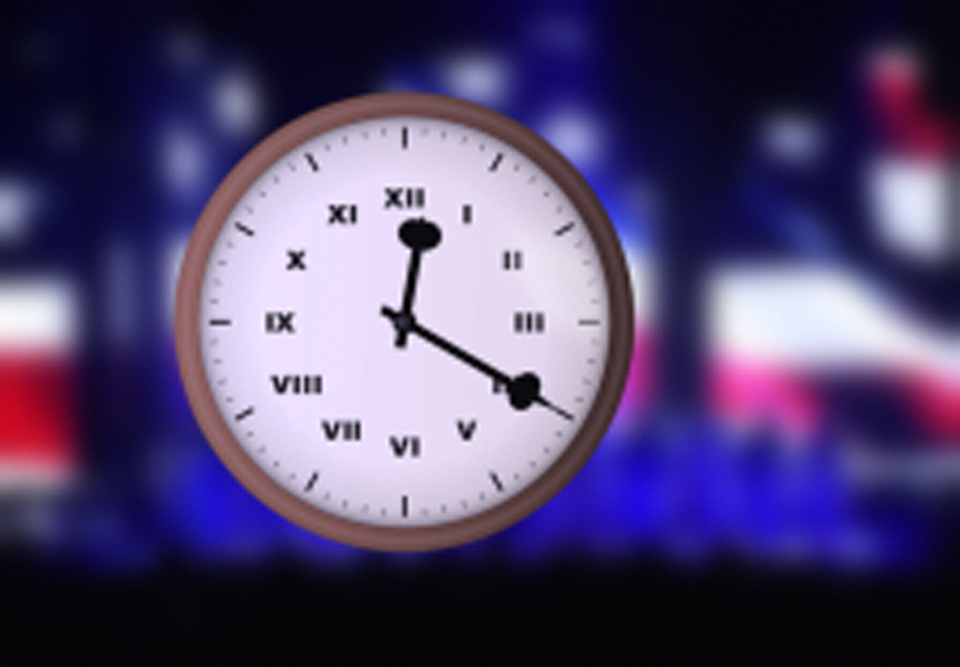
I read 12h20
